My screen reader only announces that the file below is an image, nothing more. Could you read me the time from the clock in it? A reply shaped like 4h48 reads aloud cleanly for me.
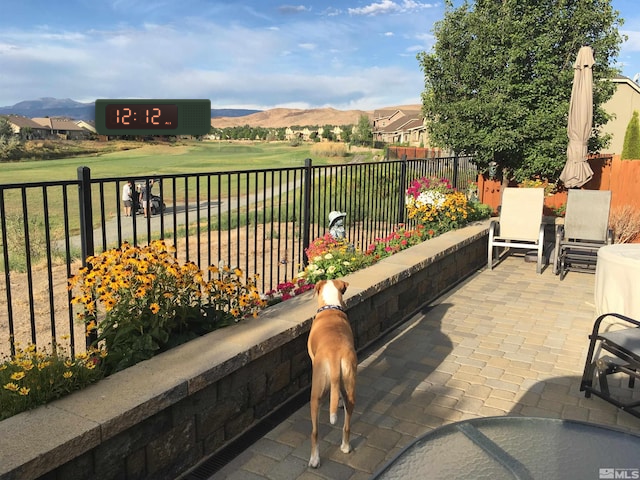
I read 12h12
